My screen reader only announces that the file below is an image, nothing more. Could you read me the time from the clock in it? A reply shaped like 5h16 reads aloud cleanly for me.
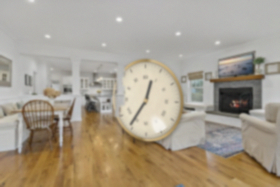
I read 12h36
